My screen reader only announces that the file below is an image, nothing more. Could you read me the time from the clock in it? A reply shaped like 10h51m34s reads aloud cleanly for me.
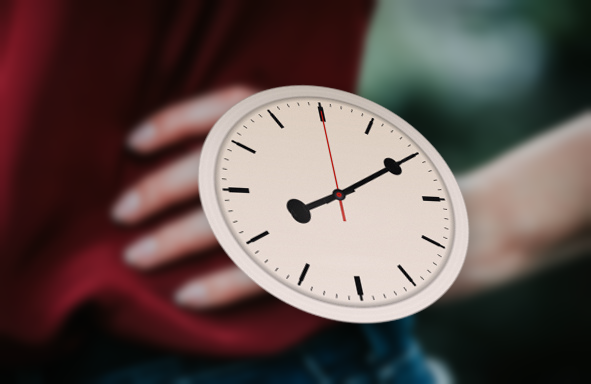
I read 8h10m00s
